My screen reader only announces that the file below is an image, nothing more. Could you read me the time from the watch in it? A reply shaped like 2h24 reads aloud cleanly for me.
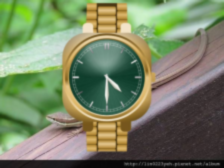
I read 4h30
